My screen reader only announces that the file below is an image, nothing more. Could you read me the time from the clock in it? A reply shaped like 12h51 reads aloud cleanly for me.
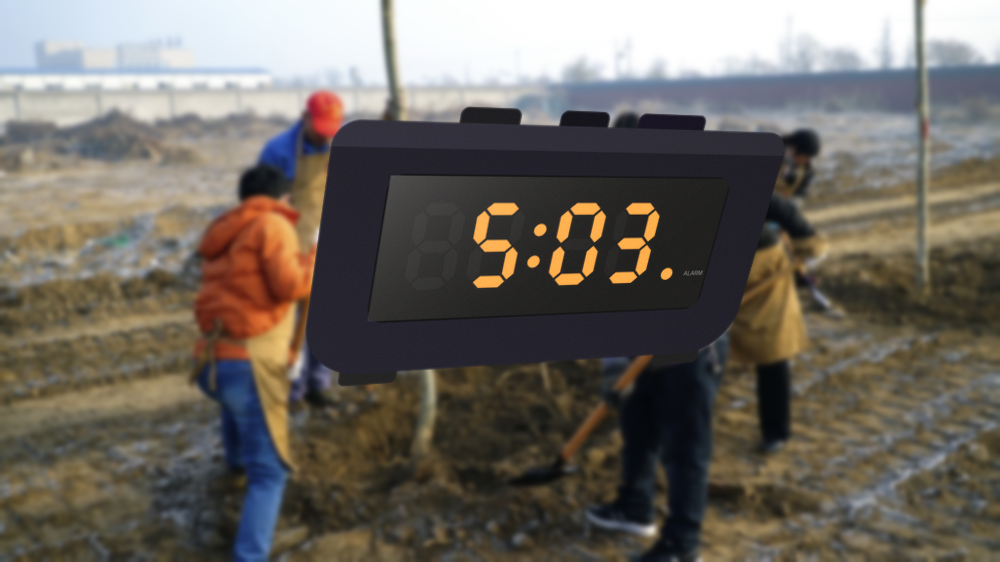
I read 5h03
